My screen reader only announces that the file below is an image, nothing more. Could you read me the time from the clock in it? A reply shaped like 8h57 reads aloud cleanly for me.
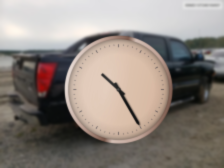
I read 10h25
